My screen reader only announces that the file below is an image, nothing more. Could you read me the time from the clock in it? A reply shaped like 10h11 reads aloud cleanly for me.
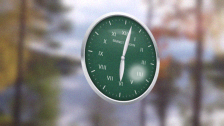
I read 6h02
